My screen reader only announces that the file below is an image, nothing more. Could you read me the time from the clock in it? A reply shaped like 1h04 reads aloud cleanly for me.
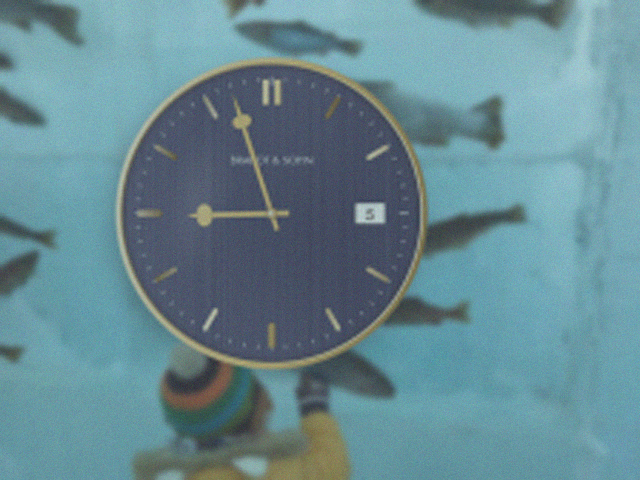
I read 8h57
